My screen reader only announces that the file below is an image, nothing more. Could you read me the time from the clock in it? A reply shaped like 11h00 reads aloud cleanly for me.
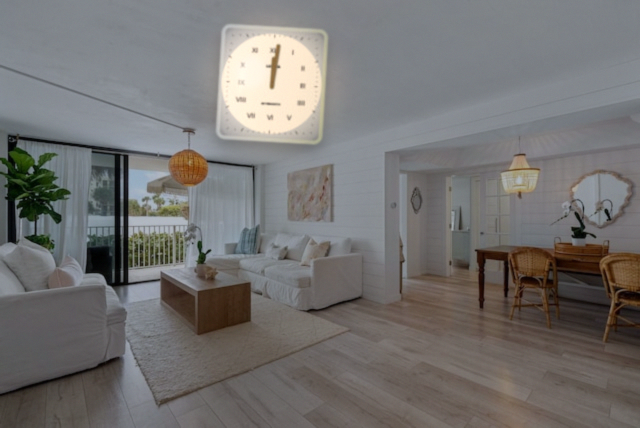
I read 12h01
